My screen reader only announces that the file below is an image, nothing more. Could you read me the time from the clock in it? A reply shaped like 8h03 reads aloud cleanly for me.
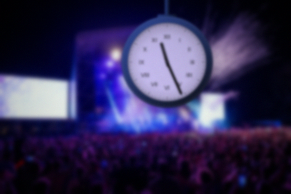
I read 11h26
